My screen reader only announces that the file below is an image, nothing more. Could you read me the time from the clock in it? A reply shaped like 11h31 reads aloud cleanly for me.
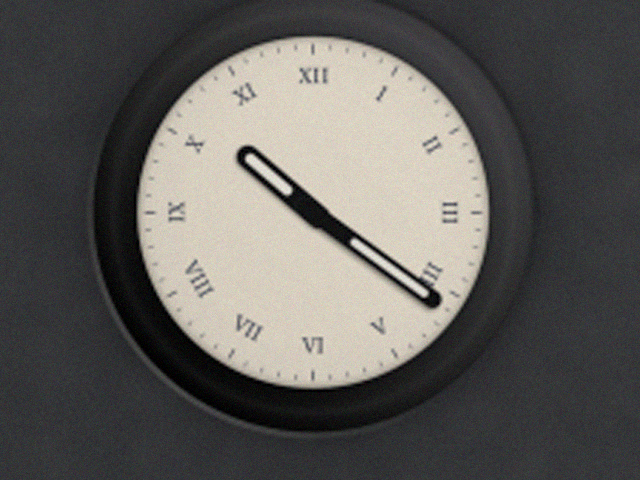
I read 10h21
